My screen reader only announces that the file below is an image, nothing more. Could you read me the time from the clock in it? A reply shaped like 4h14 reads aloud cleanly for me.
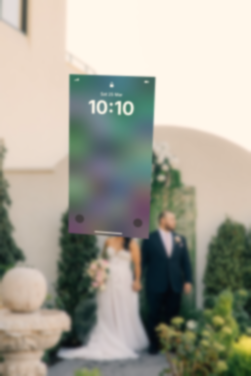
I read 10h10
